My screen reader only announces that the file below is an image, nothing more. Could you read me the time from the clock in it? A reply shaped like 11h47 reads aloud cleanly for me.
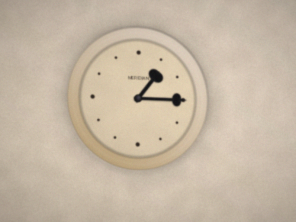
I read 1h15
